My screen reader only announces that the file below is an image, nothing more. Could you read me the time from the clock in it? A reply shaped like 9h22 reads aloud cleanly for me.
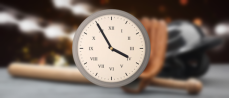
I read 3h55
